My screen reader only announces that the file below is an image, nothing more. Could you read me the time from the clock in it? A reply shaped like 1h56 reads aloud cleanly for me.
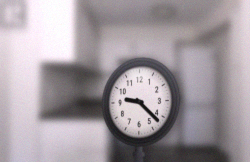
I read 9h22
